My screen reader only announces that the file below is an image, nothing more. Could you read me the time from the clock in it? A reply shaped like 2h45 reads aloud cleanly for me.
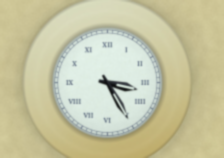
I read 3h25
